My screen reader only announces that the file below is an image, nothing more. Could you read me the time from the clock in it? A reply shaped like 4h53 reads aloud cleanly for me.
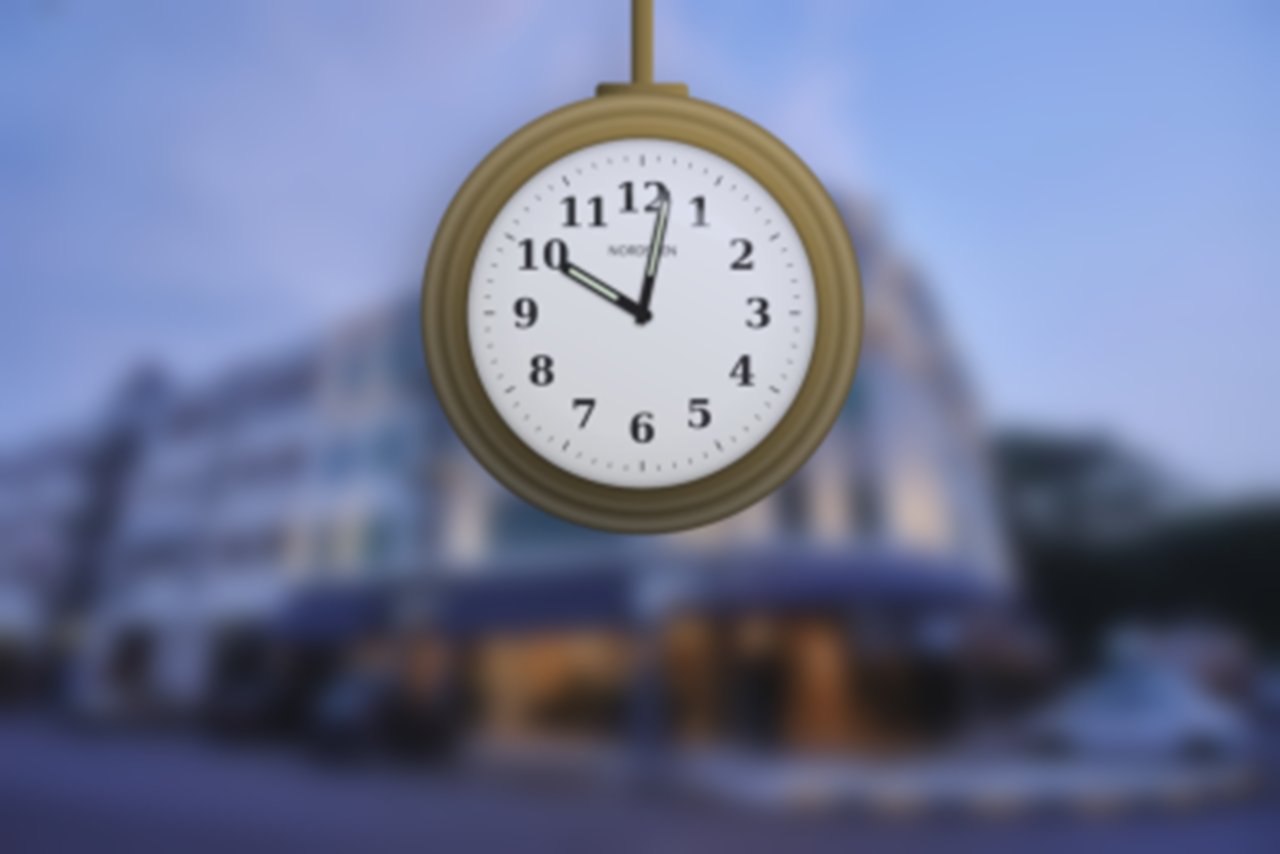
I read 10h02
